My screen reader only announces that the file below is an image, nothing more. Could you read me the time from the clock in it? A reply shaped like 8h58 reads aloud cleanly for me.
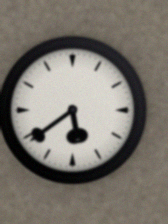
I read 5h39
